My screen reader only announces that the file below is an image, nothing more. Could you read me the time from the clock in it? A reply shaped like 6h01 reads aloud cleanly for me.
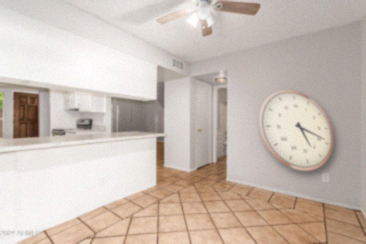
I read 5h19
